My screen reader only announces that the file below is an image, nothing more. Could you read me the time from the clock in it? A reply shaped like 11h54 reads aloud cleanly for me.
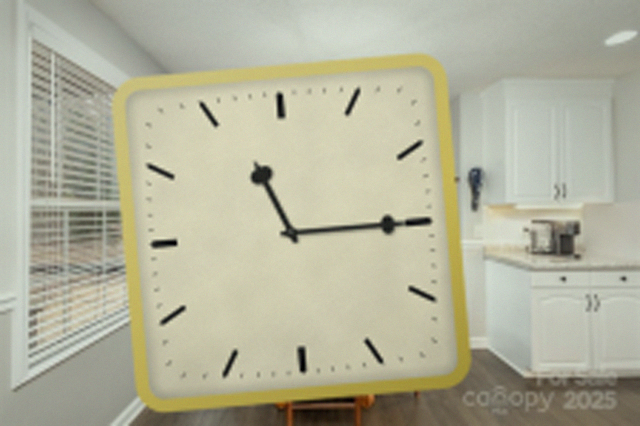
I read 11h15
